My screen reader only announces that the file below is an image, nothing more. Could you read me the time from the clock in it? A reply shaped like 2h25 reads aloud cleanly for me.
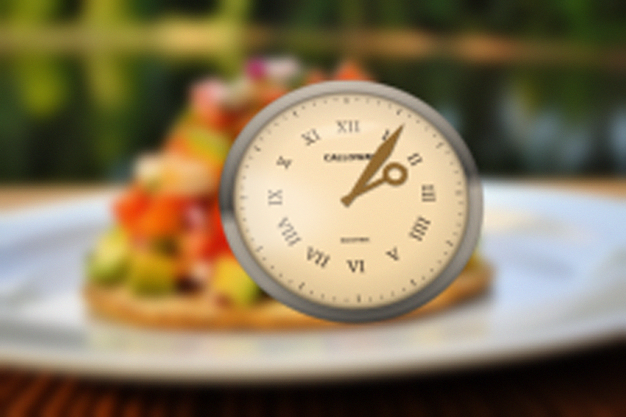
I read 2h06
